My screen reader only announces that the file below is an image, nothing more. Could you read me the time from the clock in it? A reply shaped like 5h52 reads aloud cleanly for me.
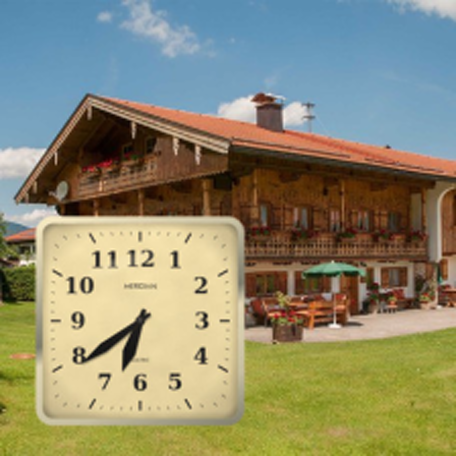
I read 6h39
